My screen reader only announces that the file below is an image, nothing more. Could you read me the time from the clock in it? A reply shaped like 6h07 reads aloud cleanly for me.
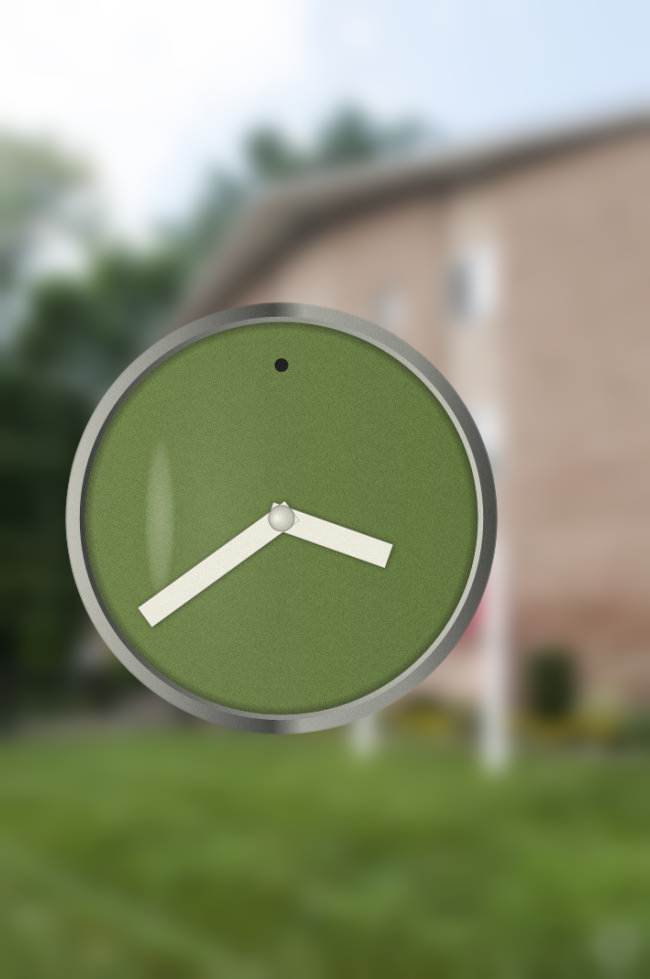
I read 3h39
